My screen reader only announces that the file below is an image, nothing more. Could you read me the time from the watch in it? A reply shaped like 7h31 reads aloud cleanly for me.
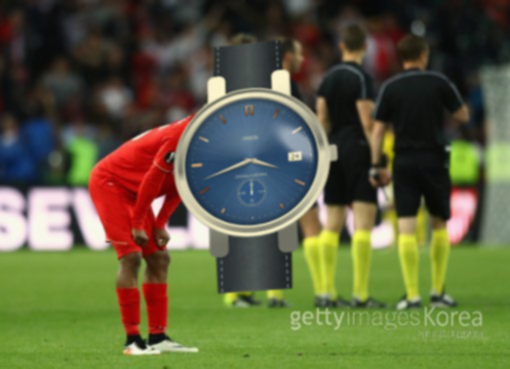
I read 3h42
